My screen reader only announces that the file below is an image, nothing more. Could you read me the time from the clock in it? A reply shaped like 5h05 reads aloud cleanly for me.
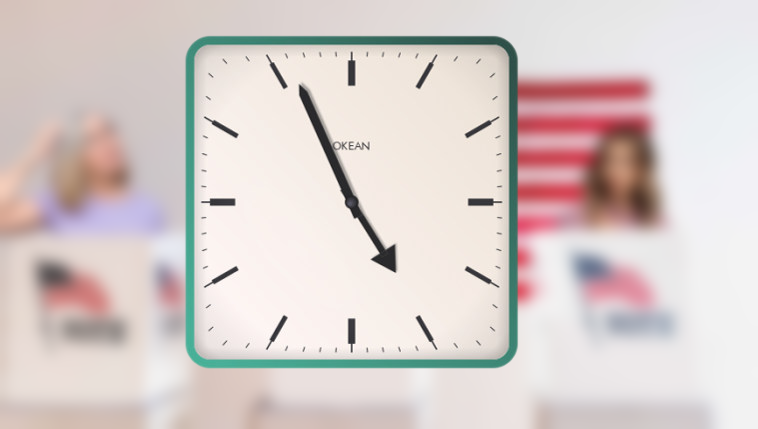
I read 4h56
